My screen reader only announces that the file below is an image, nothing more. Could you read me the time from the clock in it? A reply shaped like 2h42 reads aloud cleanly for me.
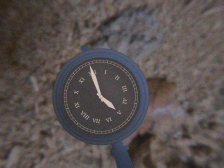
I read 5h00
